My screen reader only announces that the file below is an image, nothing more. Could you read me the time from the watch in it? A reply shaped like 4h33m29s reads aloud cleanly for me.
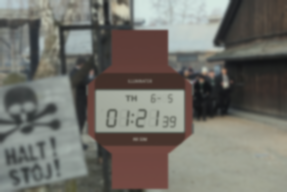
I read 1h21m39s
